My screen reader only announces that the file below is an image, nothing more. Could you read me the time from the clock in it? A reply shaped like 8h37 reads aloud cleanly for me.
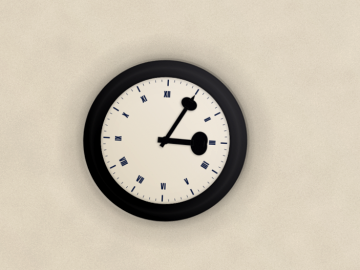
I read 3h05
